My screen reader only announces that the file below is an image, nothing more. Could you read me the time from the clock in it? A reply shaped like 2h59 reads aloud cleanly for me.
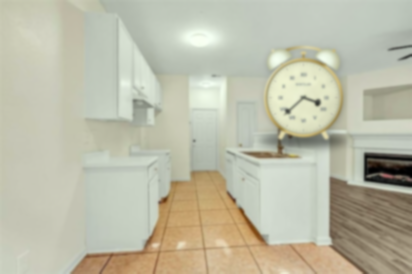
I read 3h38
